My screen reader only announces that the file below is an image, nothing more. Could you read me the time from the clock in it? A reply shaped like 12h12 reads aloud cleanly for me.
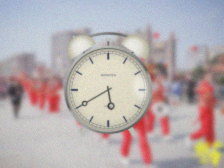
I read 5h40
